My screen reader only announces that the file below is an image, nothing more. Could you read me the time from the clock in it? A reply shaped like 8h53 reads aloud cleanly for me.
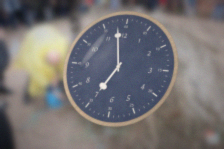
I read 6h58
